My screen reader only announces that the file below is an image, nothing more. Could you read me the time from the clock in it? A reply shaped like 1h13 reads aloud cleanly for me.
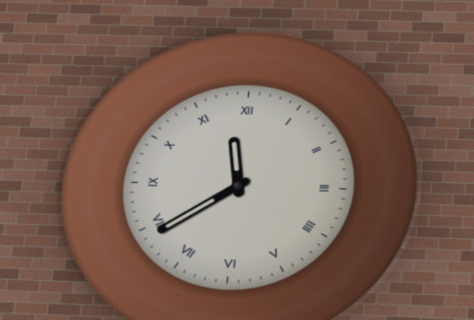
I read 11h39
